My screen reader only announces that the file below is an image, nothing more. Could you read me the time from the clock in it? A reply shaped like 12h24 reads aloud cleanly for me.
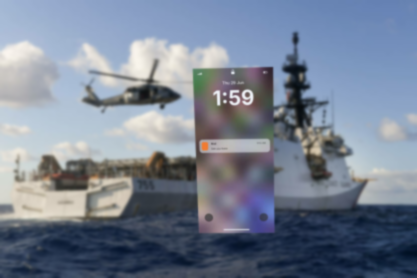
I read 1h59
